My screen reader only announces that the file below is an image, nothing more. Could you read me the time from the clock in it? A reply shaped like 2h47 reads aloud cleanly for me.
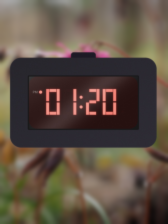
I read 1h20
